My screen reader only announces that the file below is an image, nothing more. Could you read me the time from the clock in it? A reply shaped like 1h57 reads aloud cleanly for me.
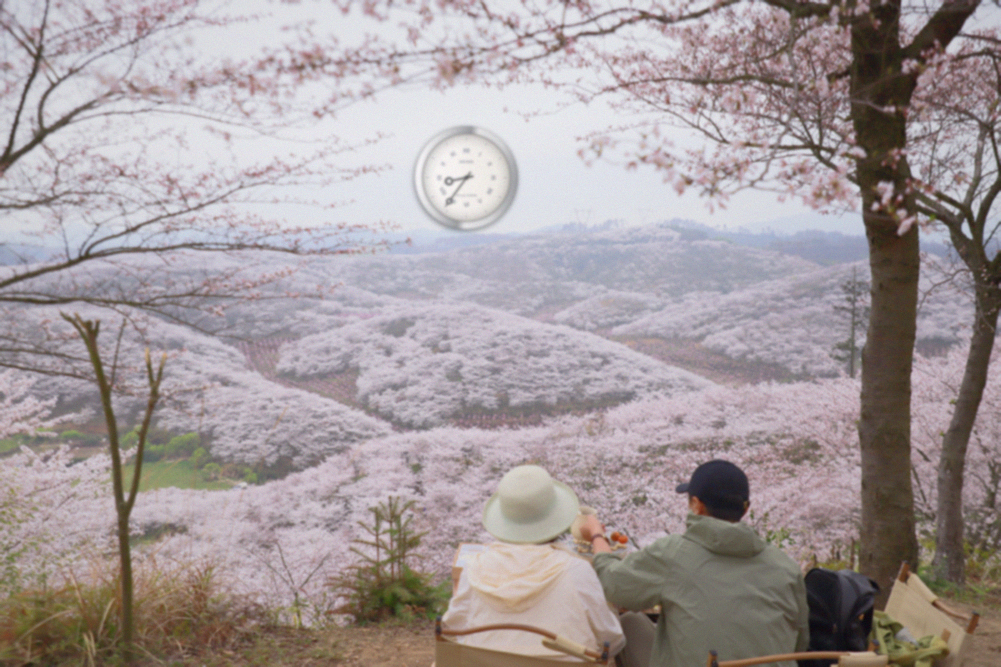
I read 8h36
